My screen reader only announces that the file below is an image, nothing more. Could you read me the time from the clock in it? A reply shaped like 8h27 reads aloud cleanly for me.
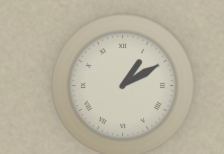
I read 1h10
